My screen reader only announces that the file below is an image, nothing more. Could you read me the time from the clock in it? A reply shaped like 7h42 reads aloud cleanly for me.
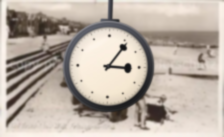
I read 3h06
